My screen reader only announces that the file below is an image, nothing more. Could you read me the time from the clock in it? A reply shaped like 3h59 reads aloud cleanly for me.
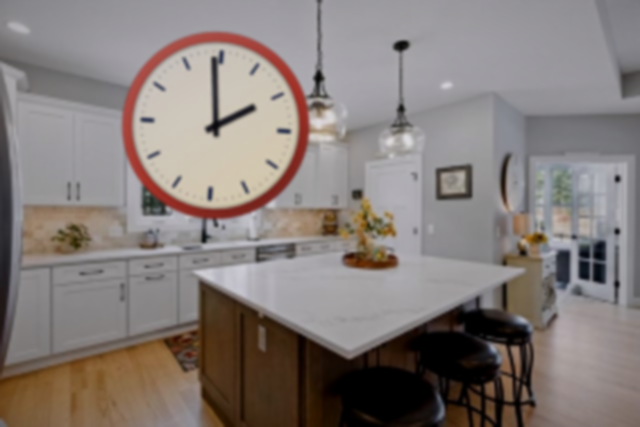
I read 1h59
